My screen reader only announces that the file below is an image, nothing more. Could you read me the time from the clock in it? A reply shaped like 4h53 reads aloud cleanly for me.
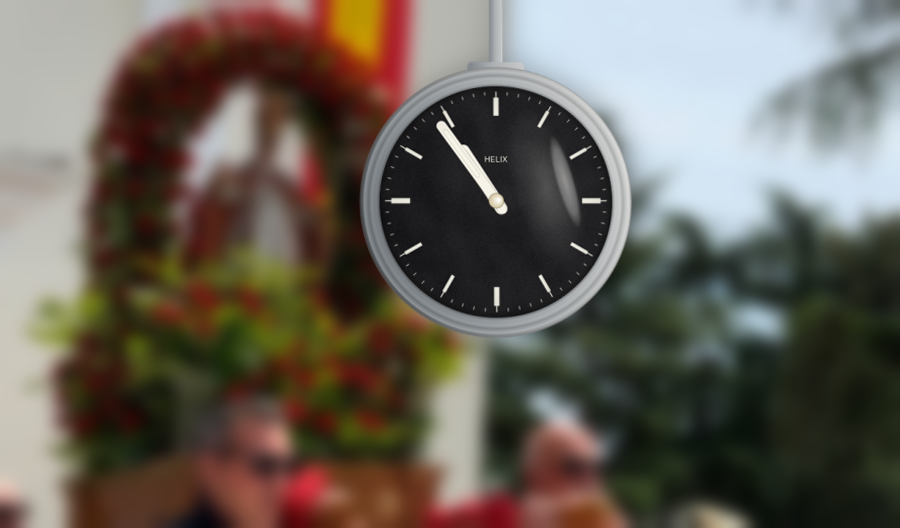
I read 10h54
